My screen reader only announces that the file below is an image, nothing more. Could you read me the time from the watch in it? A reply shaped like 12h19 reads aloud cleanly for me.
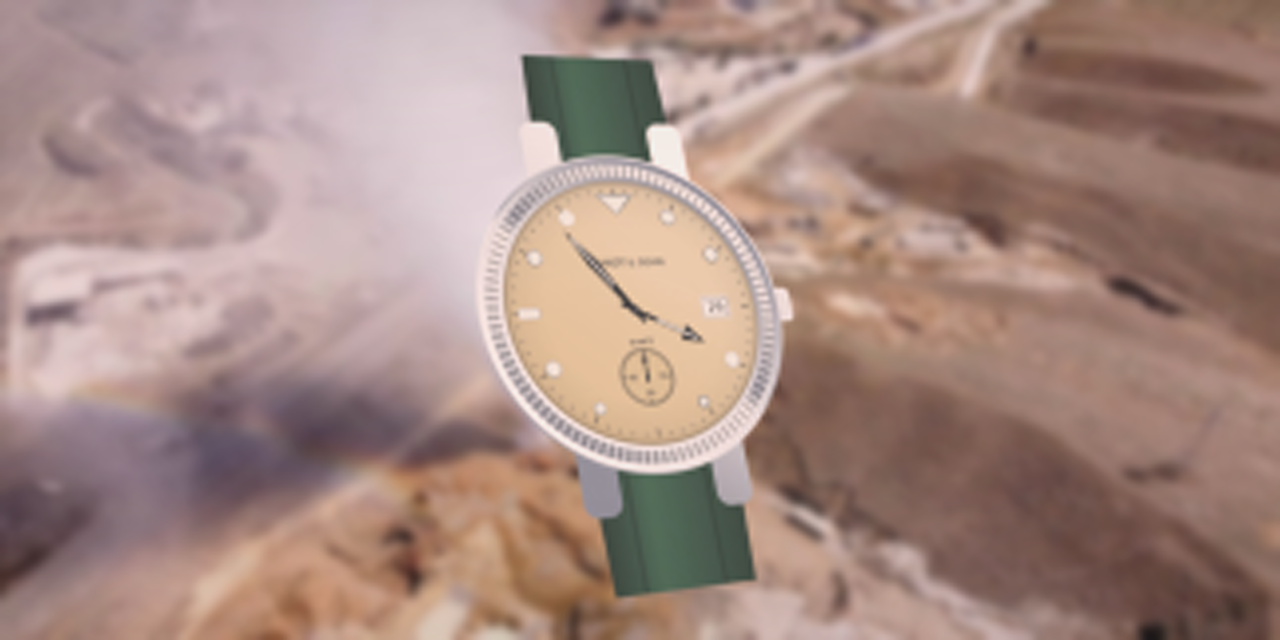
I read 3h54
